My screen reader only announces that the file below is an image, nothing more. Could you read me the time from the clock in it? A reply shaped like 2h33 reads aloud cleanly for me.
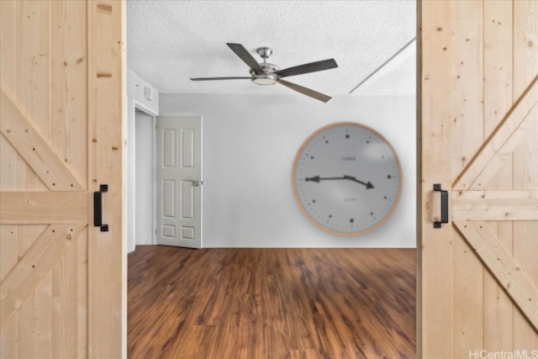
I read 3h45
